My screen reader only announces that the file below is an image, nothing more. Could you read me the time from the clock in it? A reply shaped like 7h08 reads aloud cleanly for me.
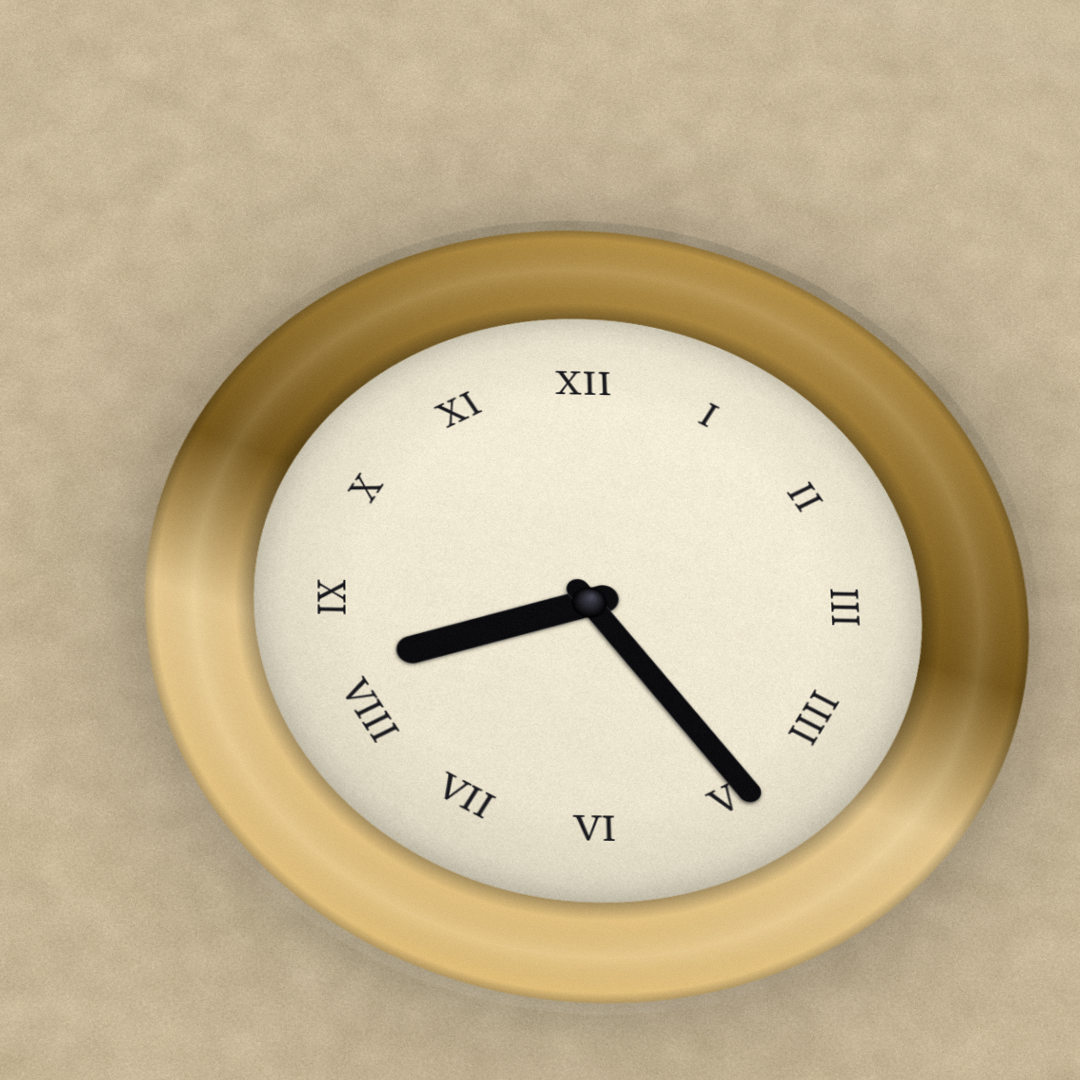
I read 8h24
